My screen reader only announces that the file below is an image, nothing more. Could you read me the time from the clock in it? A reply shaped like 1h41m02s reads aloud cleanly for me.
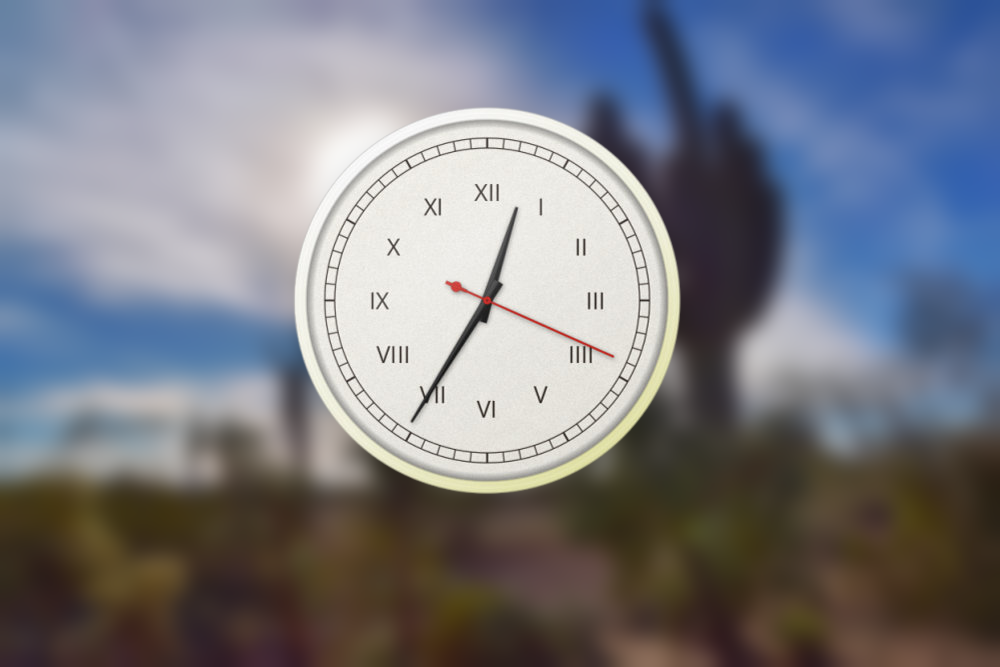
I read 12h35m19s
